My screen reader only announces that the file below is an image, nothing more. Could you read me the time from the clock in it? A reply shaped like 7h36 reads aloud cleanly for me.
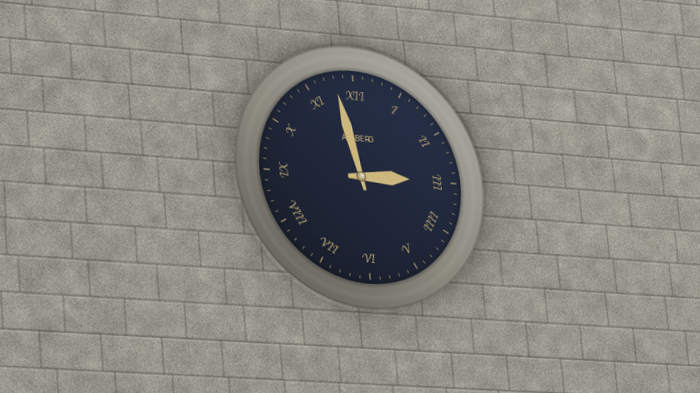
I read 2h58
